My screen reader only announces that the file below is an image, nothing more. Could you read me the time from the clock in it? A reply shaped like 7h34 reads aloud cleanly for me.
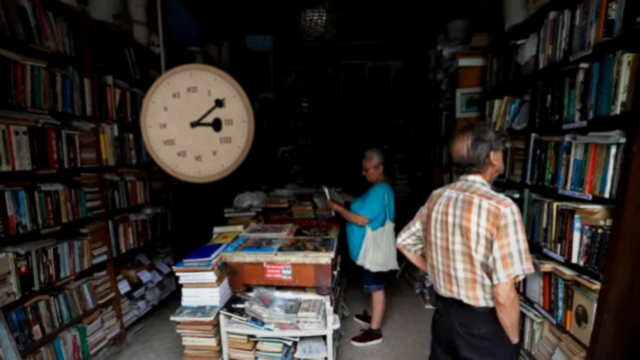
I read 3h09
